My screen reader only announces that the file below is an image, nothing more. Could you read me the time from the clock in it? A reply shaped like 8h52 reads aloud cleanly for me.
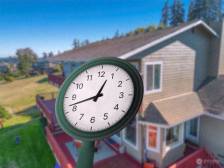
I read 12h42
